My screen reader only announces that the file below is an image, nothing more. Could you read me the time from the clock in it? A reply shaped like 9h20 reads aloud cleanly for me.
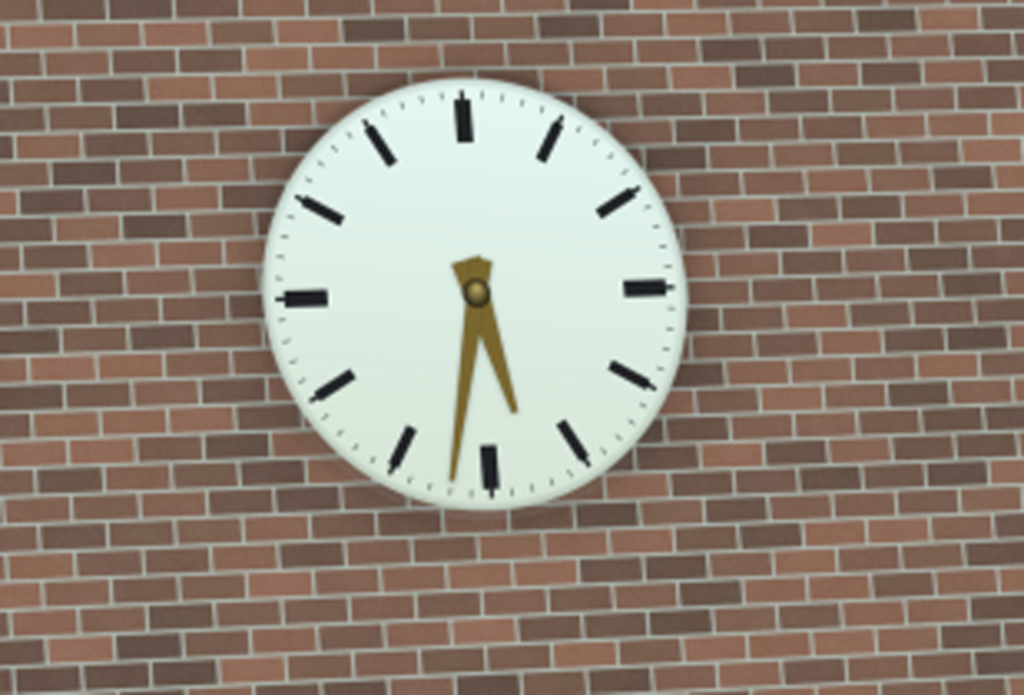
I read 5h32
